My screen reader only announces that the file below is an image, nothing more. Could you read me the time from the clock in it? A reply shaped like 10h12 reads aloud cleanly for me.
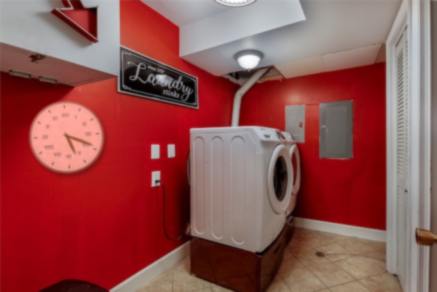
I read 5h19
